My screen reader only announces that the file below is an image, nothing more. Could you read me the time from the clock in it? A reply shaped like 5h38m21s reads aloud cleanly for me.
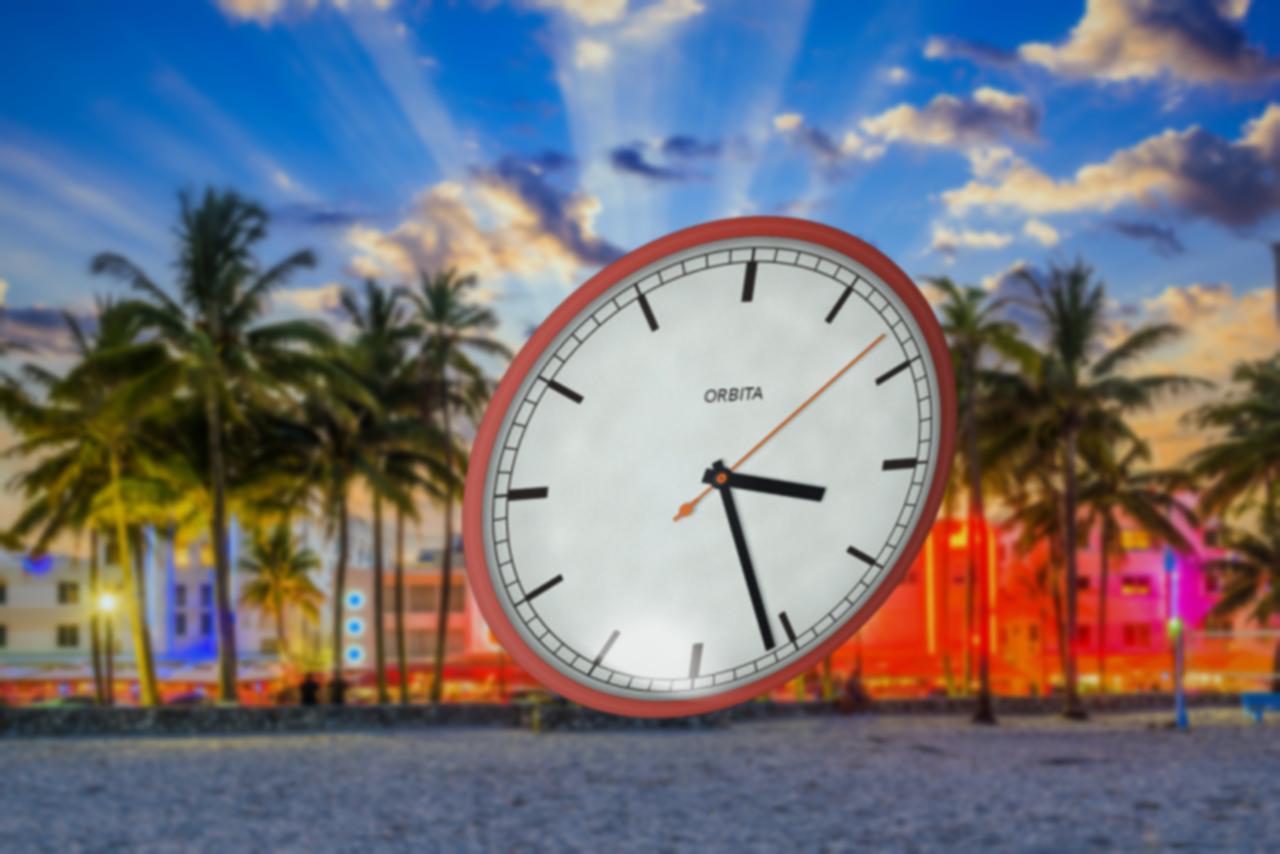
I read 3h26m08s
